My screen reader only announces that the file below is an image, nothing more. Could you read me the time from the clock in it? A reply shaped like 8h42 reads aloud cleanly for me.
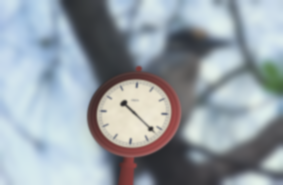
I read 10h22
